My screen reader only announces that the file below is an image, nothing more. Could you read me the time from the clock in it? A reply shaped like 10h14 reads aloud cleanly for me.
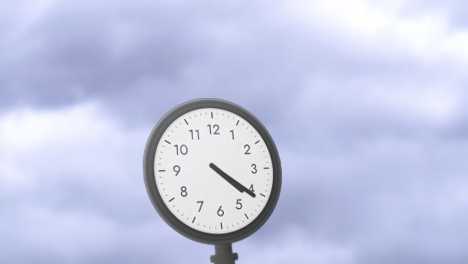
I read 4h21
